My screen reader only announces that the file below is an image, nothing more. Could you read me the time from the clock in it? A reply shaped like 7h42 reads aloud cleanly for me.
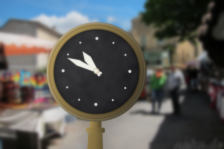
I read 10h49
